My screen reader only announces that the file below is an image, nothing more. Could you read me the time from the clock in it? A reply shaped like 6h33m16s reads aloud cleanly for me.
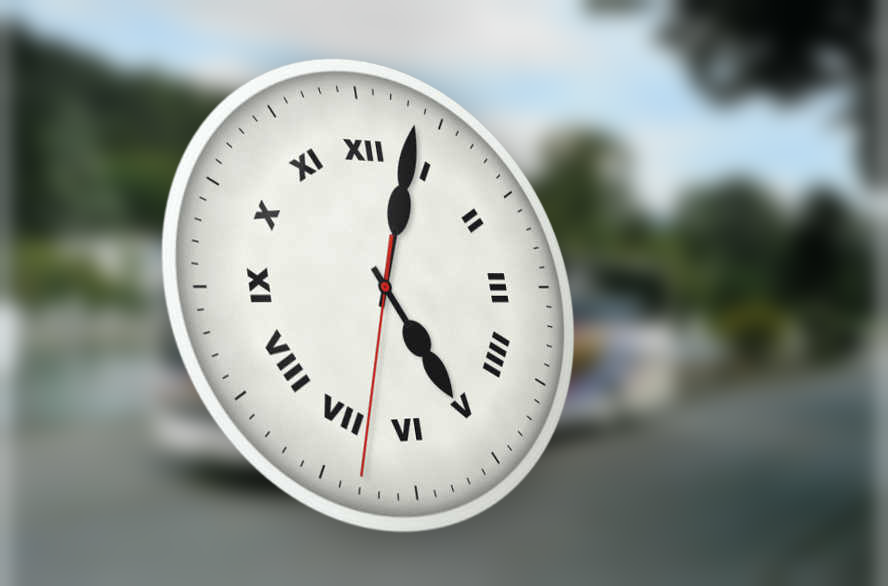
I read 5h03m33s
